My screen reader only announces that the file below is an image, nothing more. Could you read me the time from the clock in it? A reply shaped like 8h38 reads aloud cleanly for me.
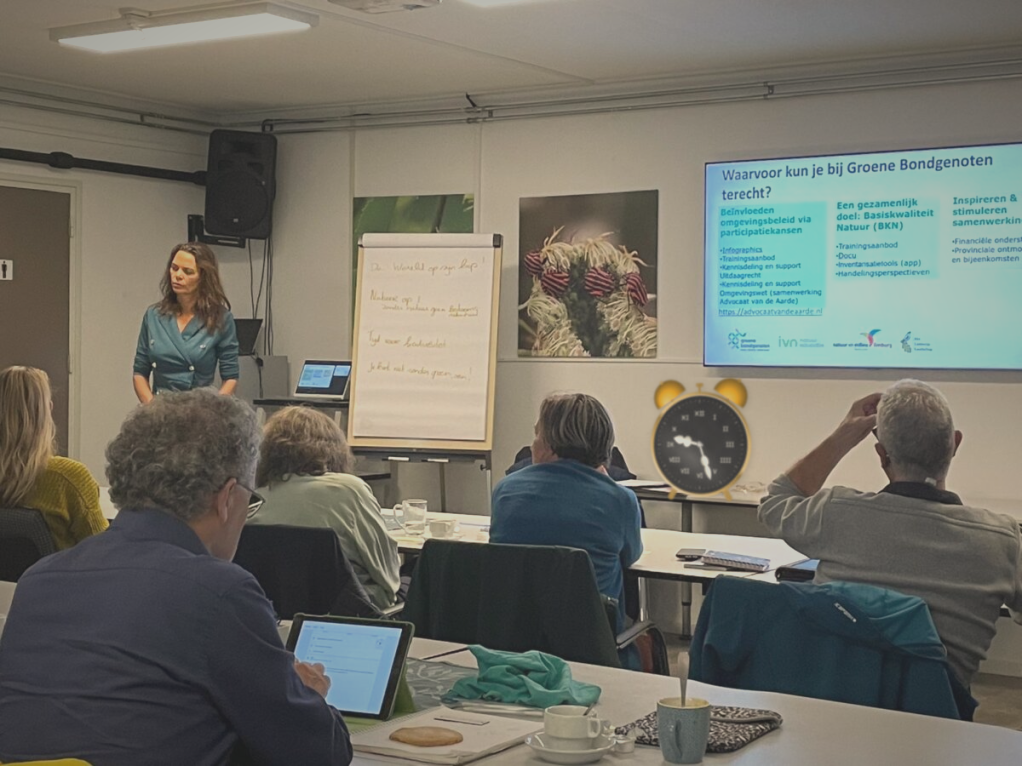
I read 9h27
